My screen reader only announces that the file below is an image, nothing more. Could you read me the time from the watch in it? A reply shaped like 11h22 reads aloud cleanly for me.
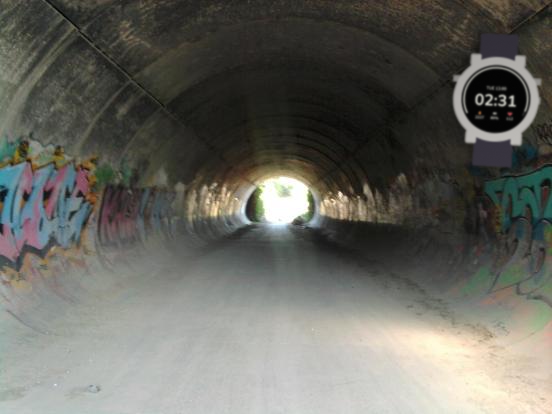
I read 2h31
